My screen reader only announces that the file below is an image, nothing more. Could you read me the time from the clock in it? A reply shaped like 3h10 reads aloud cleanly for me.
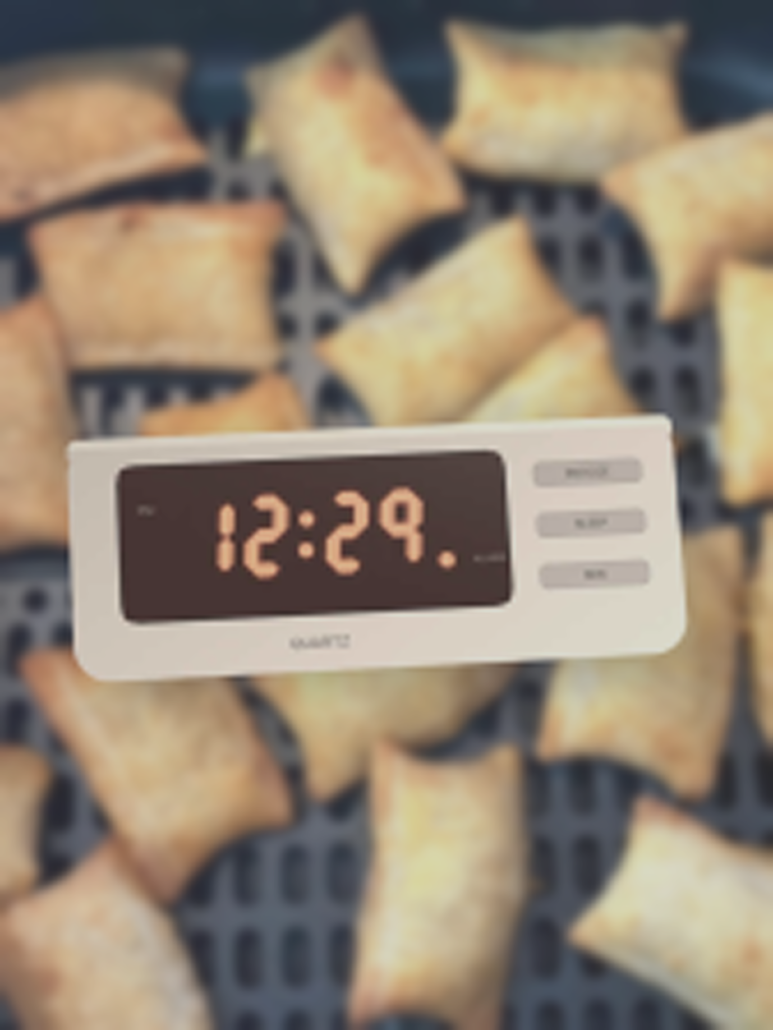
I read 12h29
